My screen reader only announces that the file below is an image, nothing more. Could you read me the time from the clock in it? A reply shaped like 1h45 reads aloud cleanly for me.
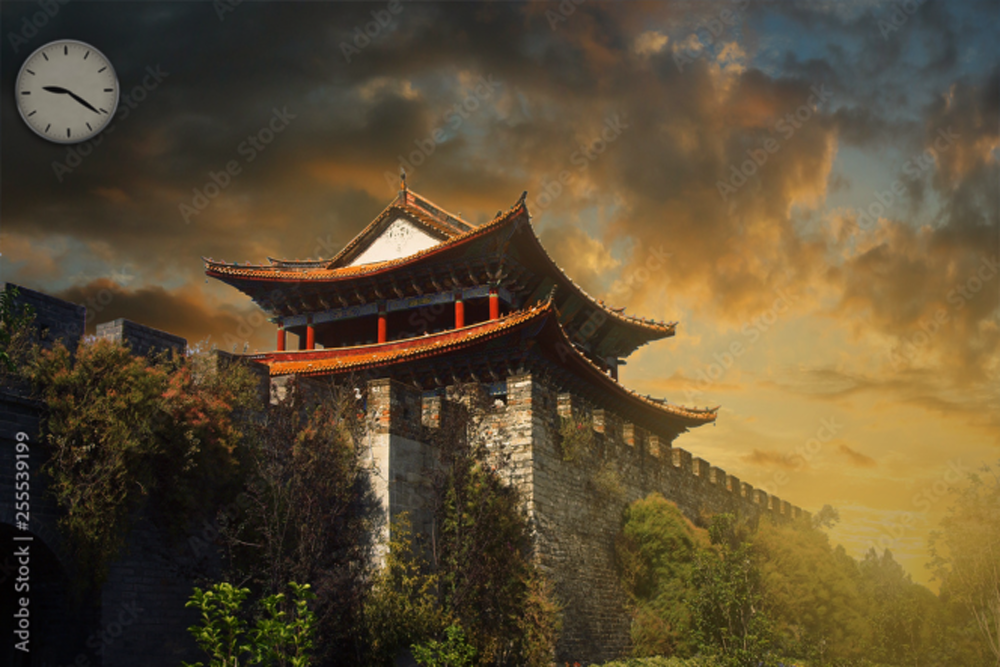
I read 9h21
